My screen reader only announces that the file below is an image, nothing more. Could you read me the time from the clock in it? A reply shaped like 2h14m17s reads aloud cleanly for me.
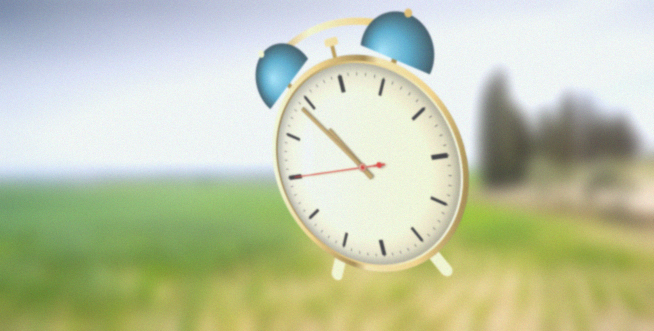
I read 10h53m45s
